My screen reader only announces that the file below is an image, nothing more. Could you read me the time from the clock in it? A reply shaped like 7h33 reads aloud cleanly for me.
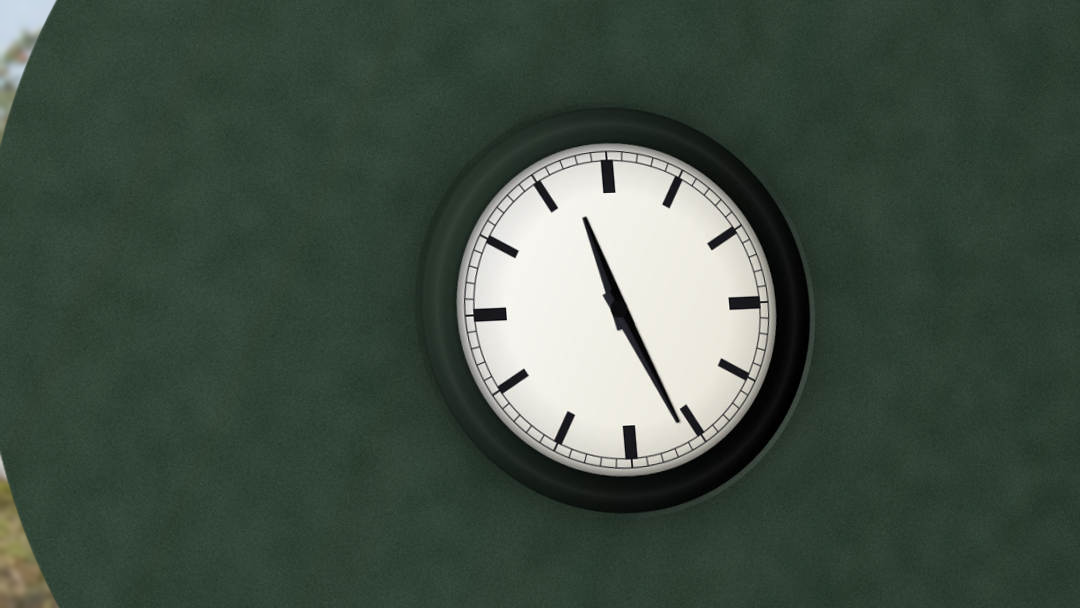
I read 11h26
